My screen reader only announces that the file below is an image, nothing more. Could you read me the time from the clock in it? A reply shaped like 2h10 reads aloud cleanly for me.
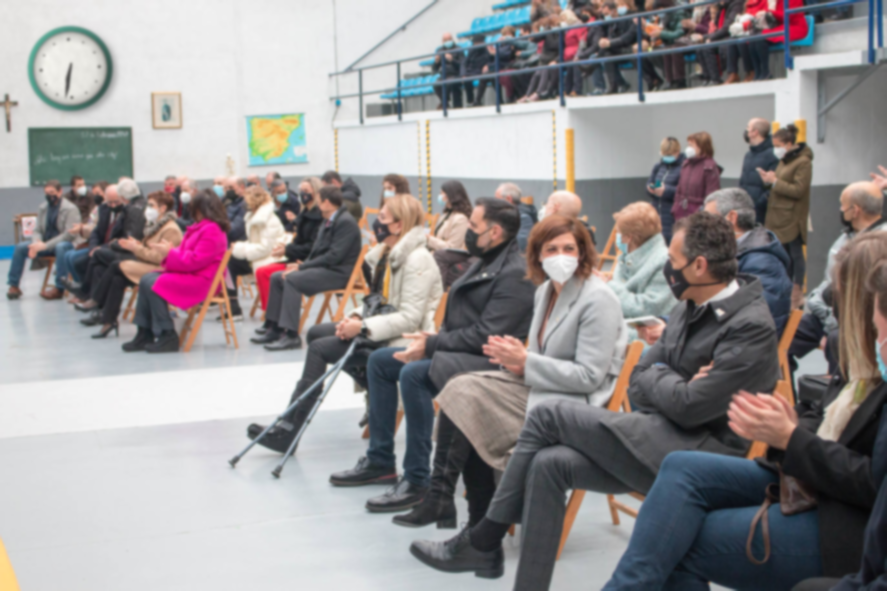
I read 6h32
